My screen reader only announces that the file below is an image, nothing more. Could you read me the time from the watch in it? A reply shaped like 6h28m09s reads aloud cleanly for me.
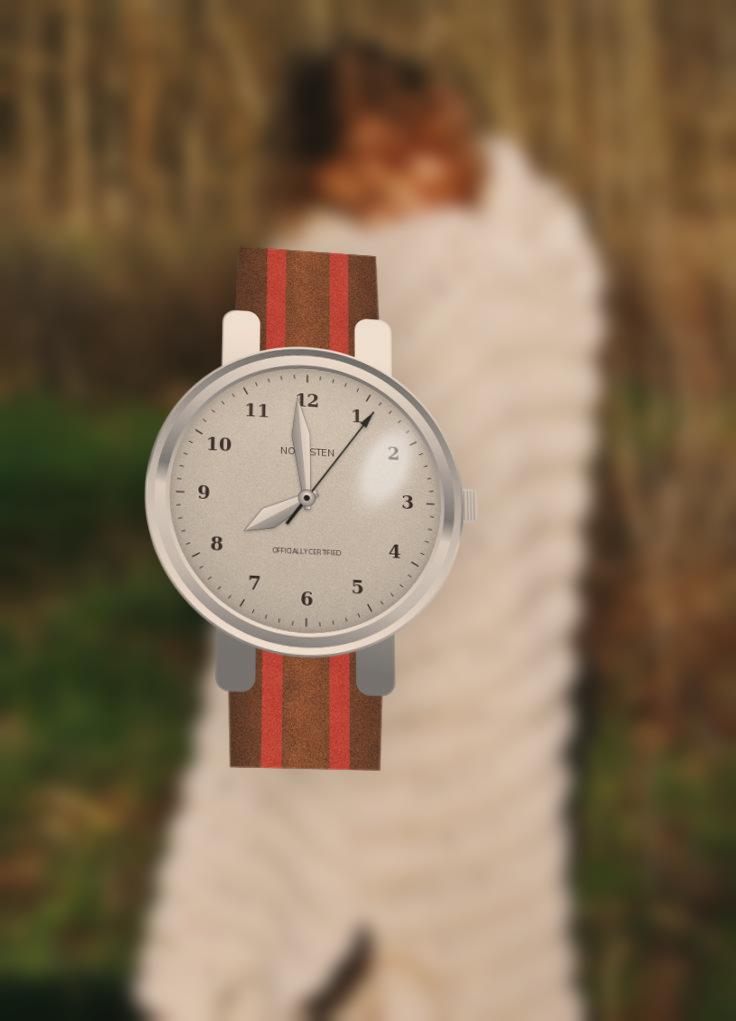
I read 7h59m06s
